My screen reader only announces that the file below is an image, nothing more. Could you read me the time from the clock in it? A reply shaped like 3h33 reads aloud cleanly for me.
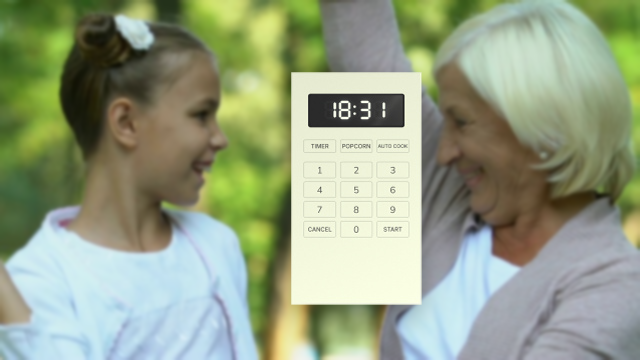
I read 18h31
